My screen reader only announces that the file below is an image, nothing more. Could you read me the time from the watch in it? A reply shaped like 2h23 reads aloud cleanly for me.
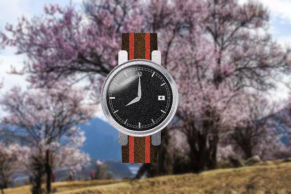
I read 8h00
